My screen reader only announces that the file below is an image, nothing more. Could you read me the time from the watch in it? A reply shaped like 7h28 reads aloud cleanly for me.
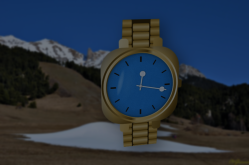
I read 12h17
